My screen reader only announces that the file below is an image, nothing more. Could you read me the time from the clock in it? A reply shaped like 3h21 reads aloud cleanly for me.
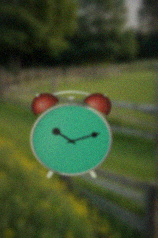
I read 10h12
